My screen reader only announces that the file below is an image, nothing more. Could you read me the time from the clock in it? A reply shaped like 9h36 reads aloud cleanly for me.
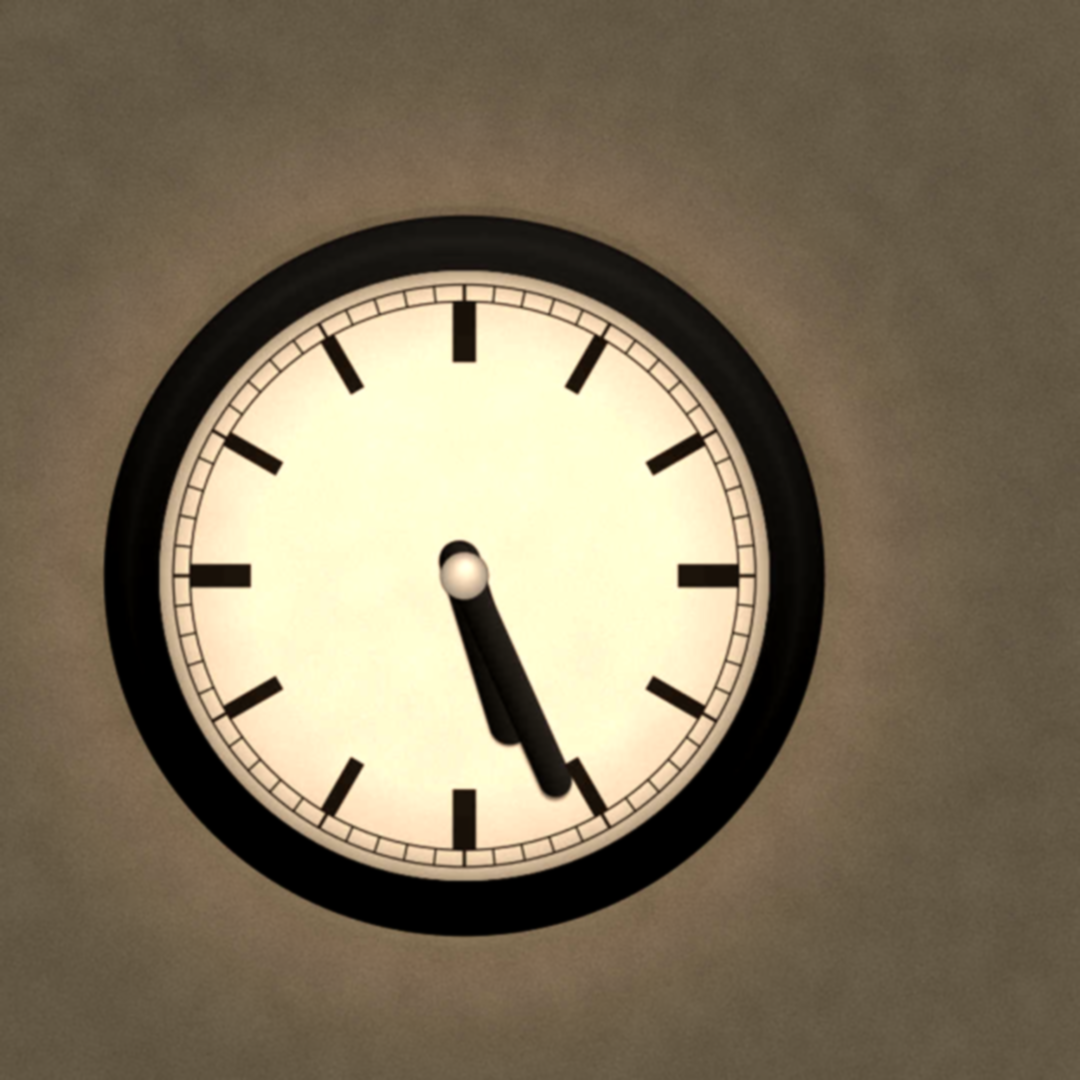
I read 5h26
